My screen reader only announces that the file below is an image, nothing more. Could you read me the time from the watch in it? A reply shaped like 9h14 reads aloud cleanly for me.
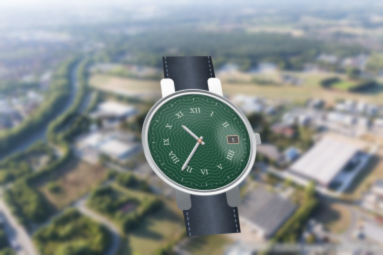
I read 10h36
